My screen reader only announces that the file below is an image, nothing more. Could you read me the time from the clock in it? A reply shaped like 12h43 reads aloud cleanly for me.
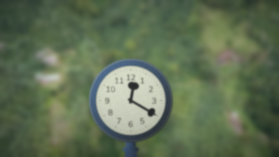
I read 12h20
